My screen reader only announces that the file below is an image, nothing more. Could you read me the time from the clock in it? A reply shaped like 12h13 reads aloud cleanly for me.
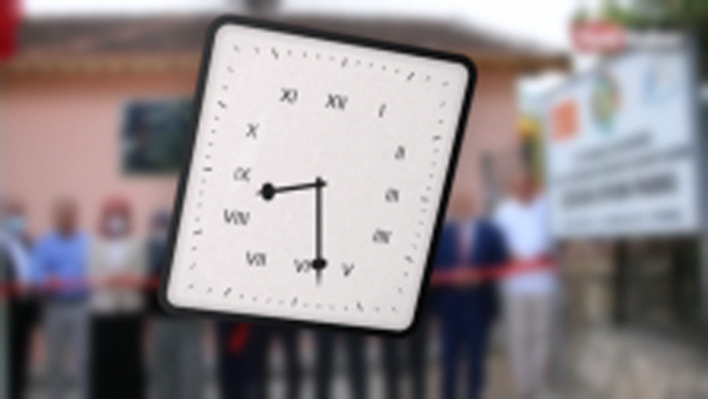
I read 8h28
